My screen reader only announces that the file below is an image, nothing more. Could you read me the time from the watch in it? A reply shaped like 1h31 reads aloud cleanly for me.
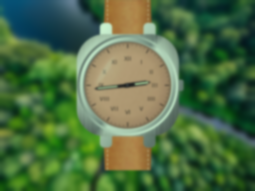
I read 2h44
